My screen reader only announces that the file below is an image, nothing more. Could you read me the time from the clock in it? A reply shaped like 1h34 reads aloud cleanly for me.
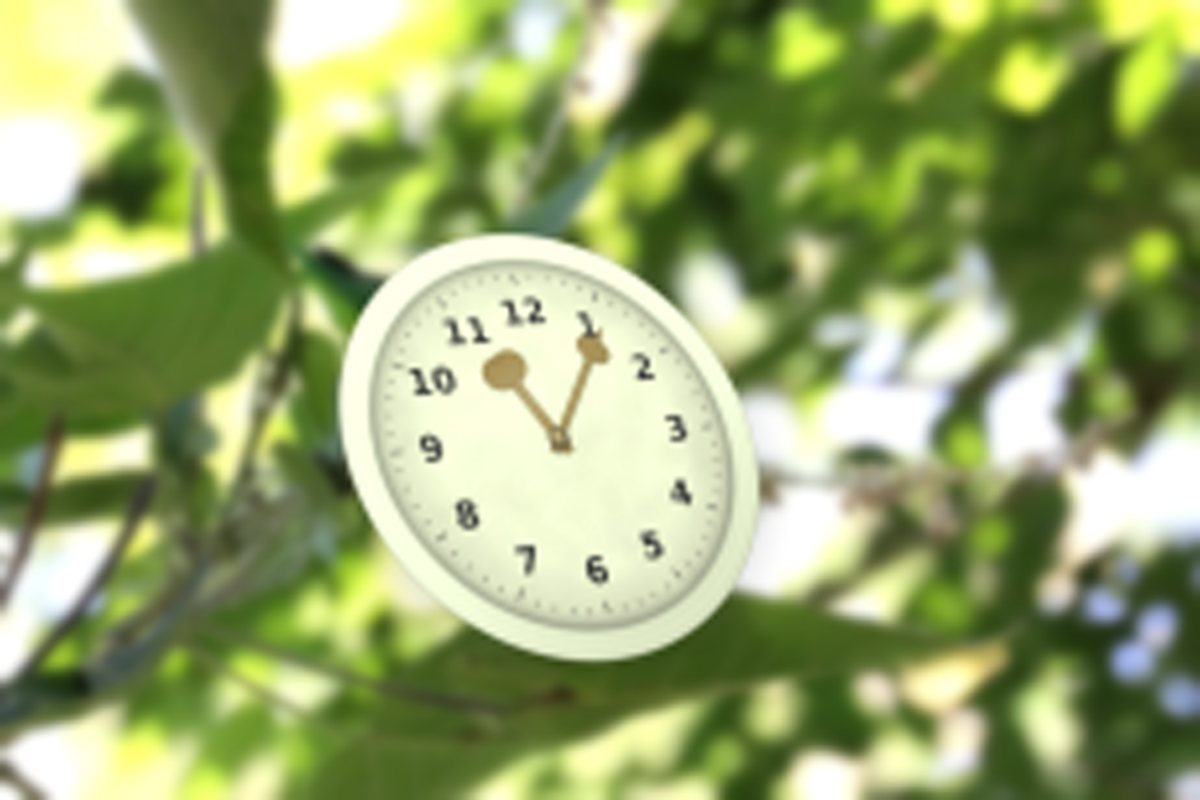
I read 11h06
